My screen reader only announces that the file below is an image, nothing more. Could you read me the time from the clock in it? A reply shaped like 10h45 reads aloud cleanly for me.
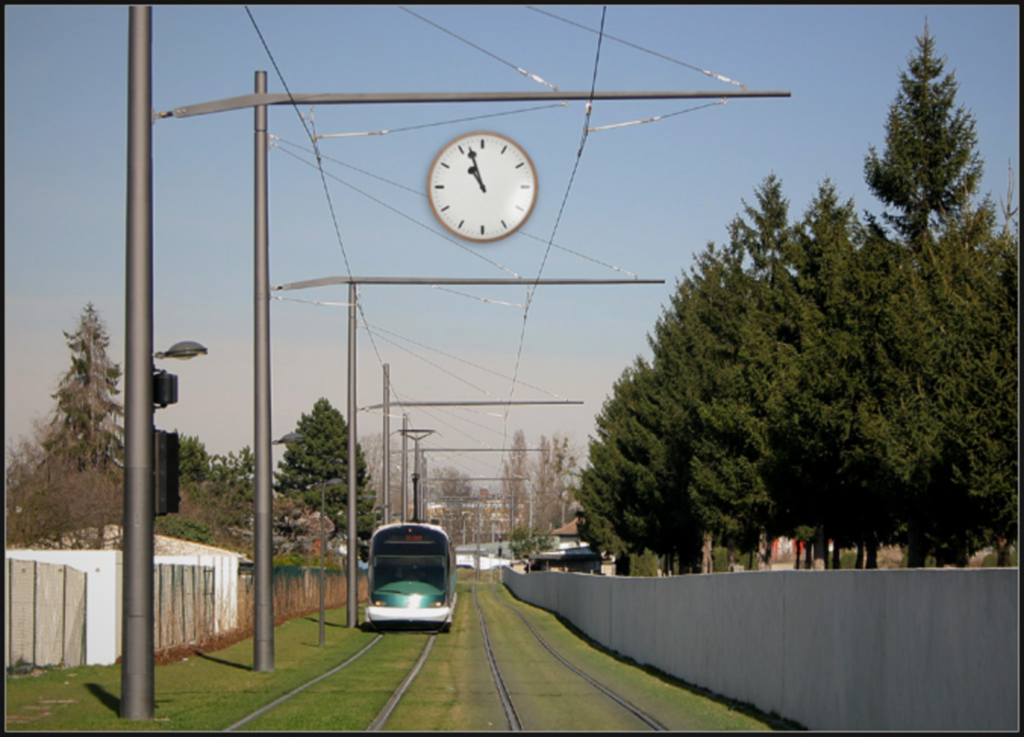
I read 10h57
